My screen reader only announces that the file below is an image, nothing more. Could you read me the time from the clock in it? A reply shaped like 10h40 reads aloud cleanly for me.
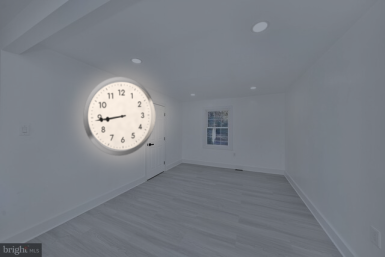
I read 8h44
